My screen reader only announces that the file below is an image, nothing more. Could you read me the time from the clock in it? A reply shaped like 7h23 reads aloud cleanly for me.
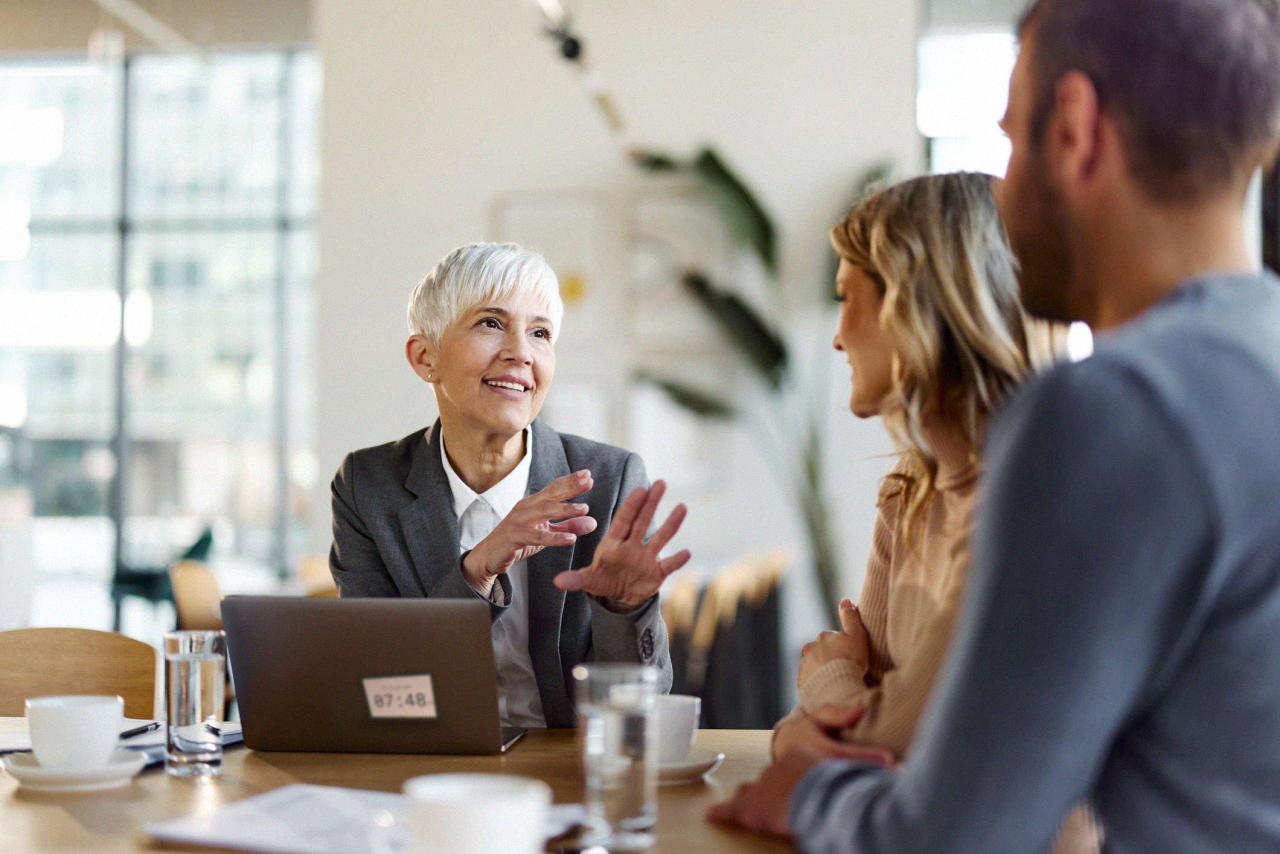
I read 7h48
